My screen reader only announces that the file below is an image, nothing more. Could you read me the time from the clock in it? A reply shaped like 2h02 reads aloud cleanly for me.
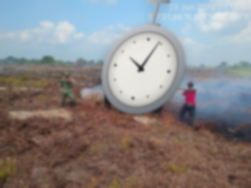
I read 10h04
